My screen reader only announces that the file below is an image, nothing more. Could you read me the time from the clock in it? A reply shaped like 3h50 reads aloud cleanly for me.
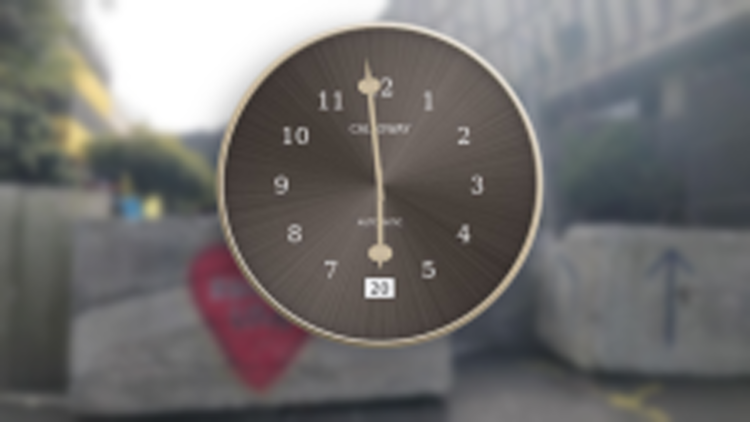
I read 5h59
